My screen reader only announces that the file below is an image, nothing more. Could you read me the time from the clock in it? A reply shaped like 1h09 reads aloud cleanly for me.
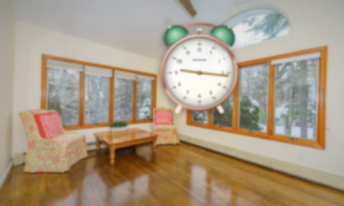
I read 9h16
